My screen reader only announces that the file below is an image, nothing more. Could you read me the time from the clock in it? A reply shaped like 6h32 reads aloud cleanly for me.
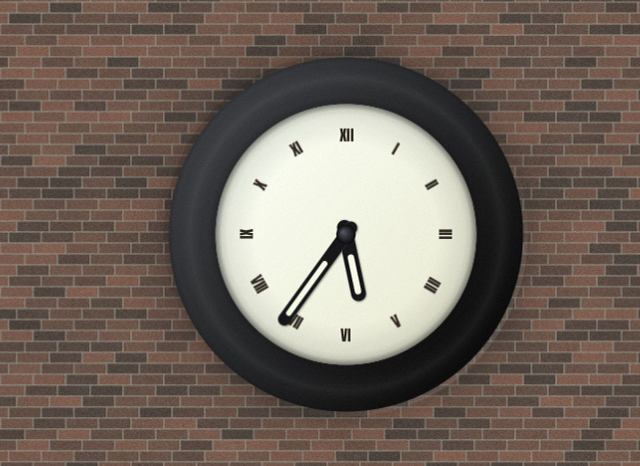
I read 5h36
